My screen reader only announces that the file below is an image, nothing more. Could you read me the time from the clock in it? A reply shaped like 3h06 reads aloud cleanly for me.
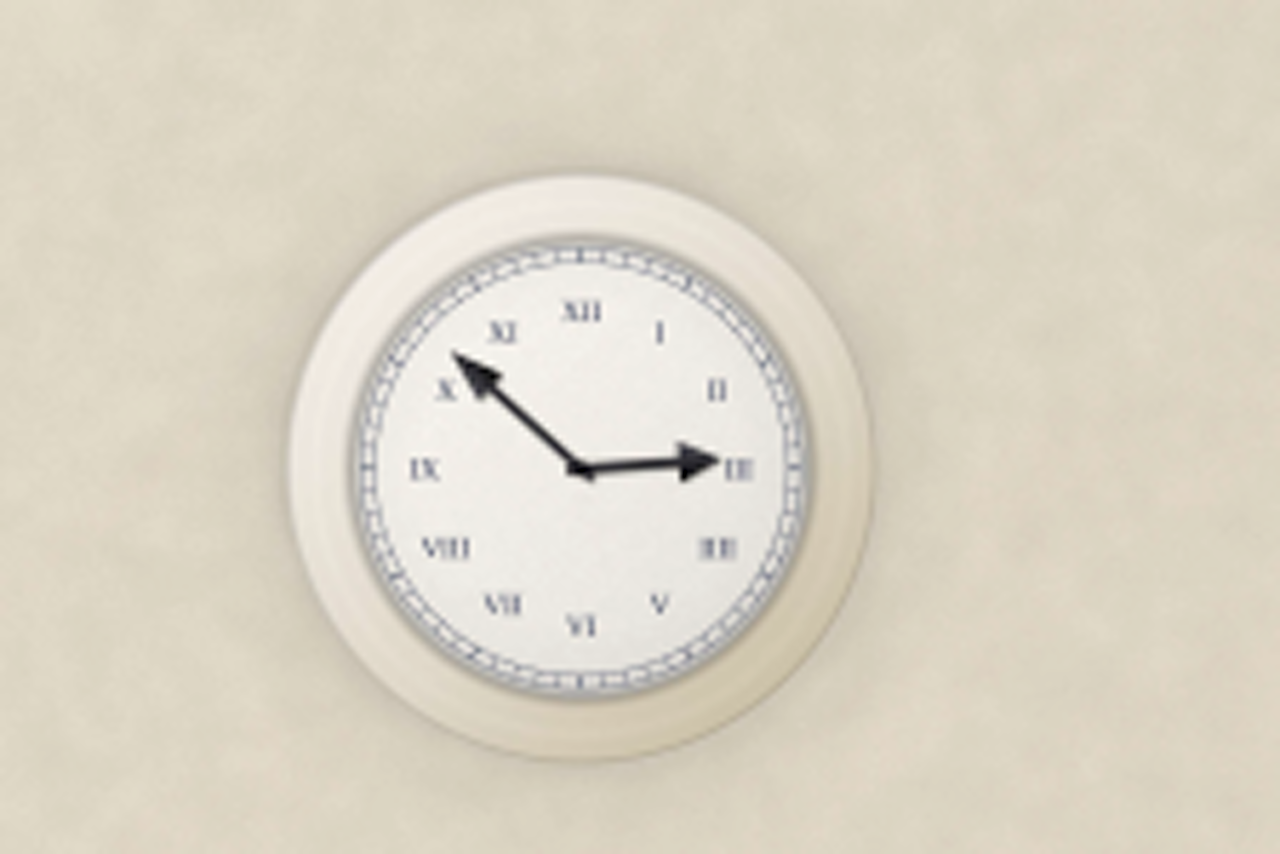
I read 2h52
